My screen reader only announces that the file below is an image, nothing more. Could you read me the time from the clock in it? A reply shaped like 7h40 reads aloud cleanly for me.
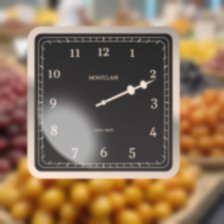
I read 2h11
